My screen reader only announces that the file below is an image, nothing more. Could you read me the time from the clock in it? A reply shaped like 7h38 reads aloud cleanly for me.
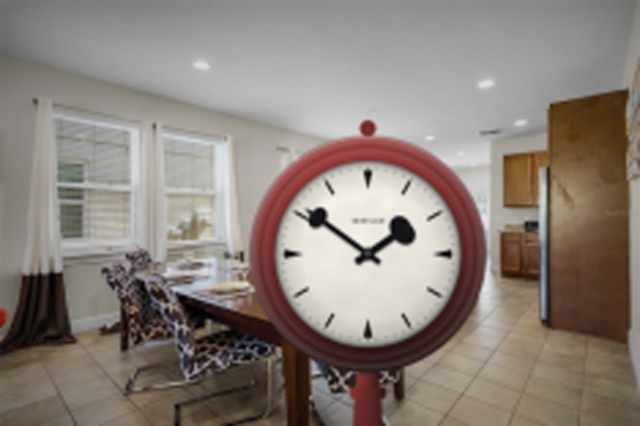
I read 1h51
